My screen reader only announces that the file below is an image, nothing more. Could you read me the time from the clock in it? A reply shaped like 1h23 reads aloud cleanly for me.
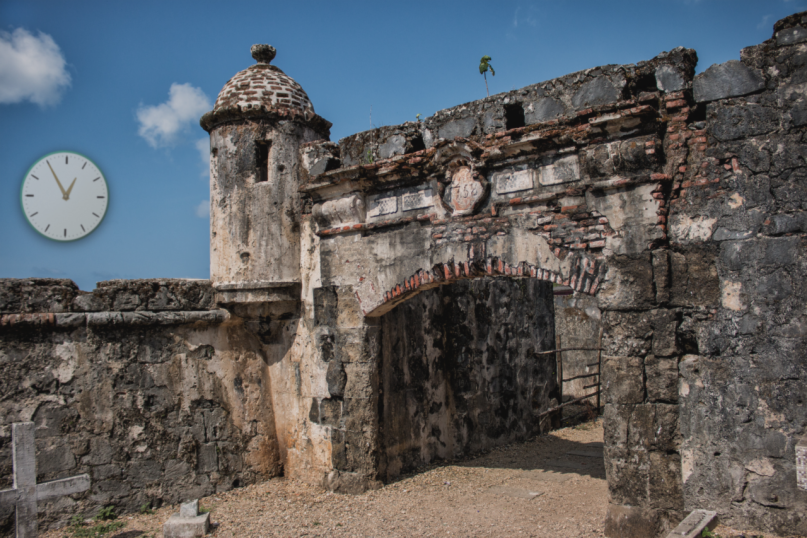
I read 12h55
